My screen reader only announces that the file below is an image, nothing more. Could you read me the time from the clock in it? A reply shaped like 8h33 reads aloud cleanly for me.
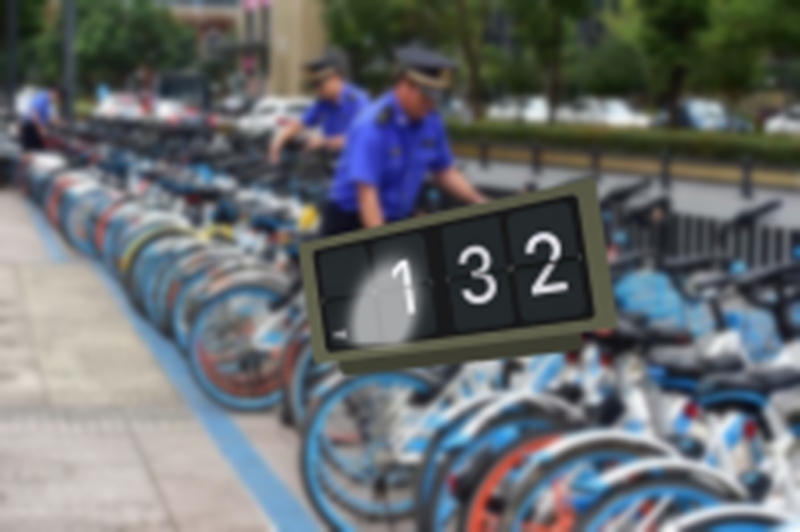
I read 1h32
